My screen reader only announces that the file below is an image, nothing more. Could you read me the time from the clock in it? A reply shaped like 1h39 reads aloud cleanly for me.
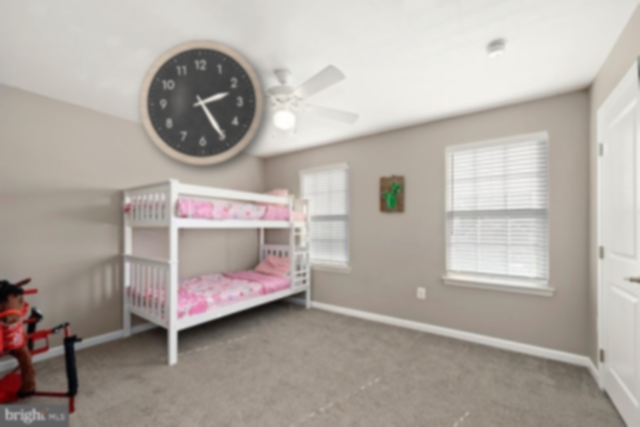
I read 2h25
